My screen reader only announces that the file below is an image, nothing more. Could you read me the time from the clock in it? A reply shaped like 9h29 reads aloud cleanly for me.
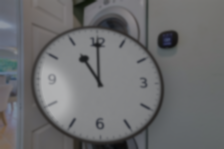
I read 11h00
